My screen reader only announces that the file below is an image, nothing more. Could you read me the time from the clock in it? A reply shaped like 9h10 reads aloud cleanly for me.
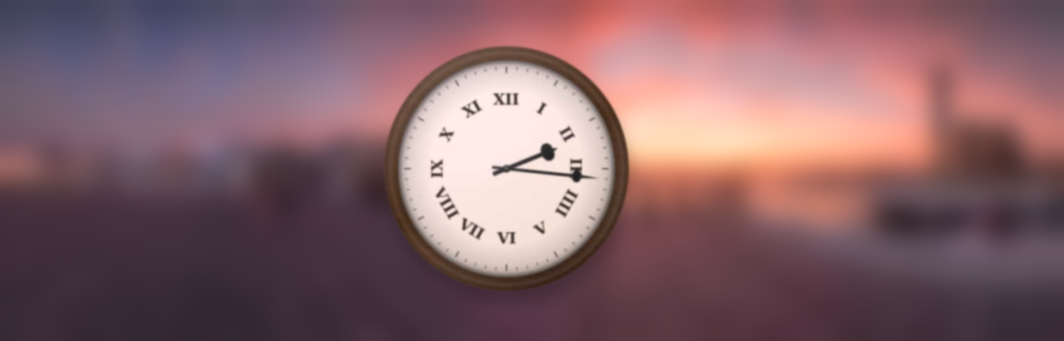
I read 2h16
